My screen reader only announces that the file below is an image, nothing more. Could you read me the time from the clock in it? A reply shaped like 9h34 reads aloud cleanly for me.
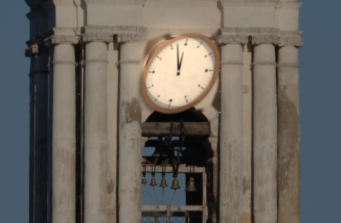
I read 11h57
